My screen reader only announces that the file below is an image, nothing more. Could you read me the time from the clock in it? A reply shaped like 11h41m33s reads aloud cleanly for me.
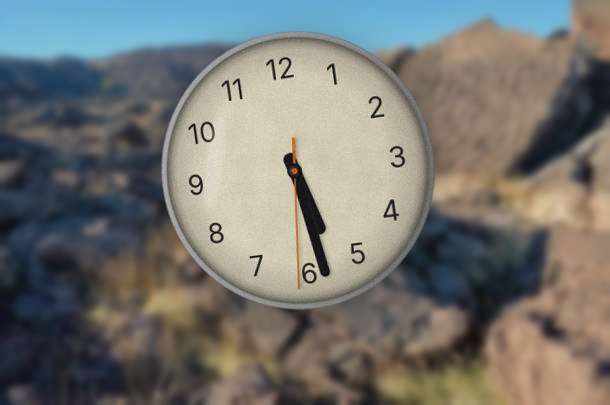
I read 5h28m31s
